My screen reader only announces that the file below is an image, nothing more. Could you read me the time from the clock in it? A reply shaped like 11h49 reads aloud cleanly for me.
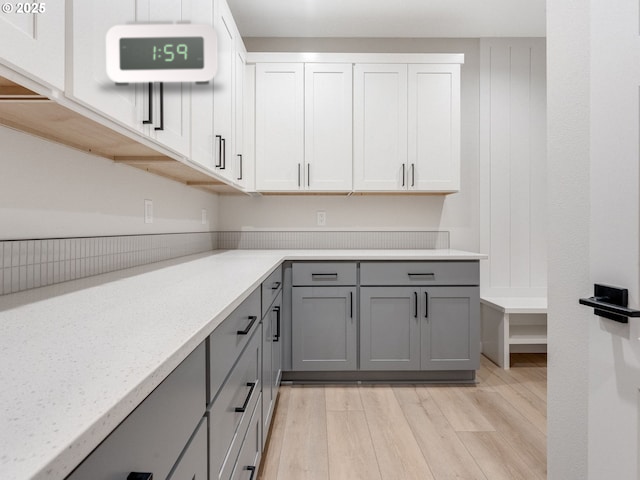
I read 1h59
